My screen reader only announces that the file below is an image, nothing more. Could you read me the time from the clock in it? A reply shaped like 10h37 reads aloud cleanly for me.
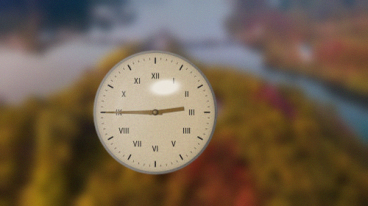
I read 2h45
